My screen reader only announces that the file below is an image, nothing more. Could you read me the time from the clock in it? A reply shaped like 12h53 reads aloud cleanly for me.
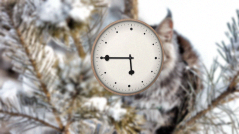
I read 5h45
